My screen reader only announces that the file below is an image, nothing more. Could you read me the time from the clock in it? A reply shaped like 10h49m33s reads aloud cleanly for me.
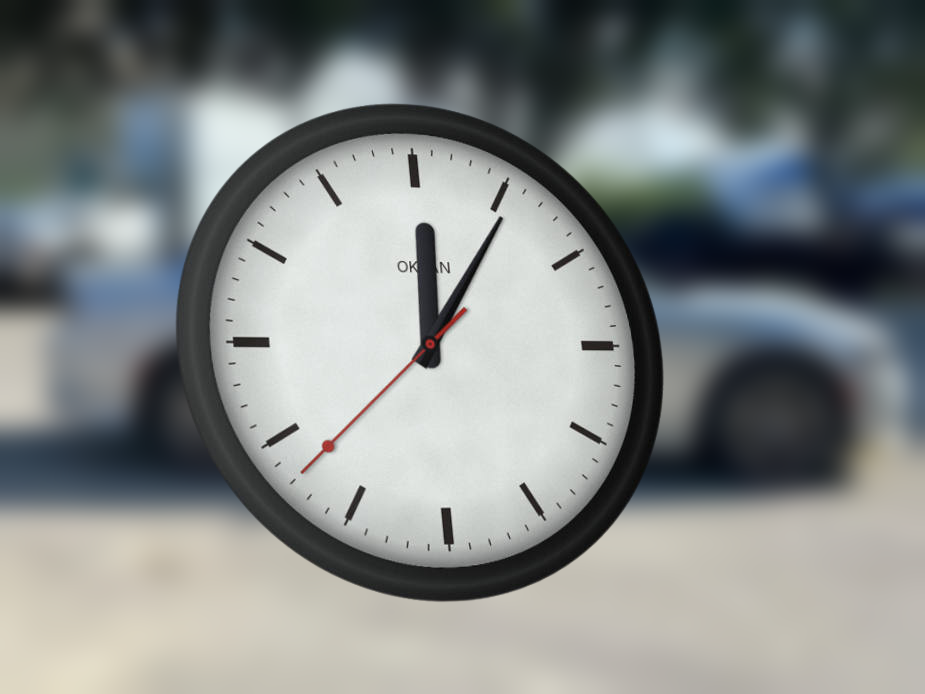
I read 12h05m38s
